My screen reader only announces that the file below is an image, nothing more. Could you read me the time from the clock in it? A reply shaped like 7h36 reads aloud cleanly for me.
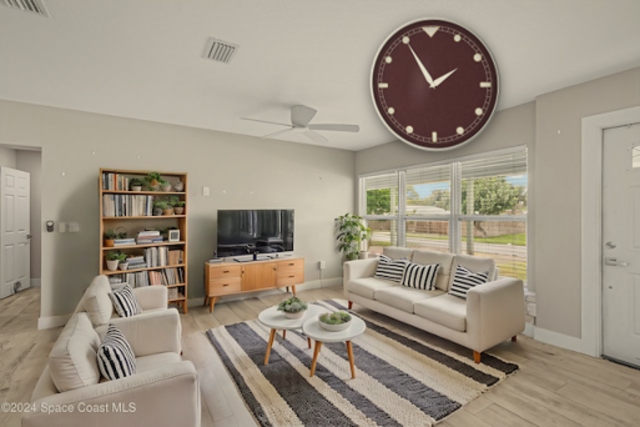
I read 1h55
